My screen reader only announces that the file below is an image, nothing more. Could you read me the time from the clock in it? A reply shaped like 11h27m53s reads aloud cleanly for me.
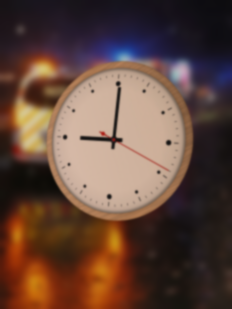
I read 9h00m19s
